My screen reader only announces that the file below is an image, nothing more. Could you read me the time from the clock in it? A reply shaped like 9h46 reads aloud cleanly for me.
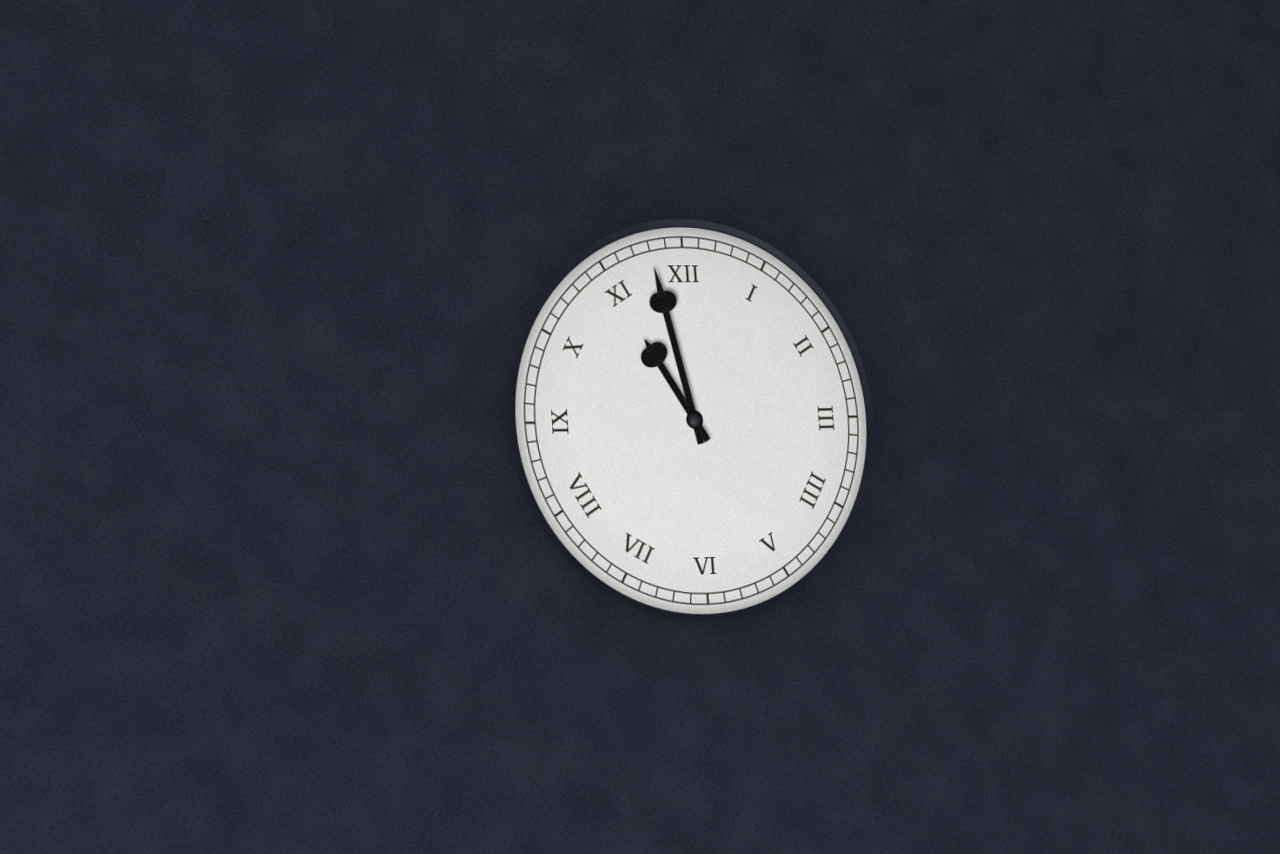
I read 10h58
